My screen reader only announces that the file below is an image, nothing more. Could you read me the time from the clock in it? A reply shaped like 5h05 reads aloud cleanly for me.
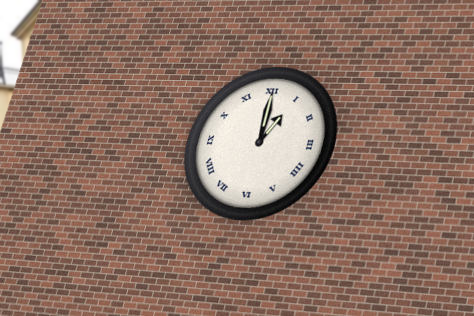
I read 1h00
